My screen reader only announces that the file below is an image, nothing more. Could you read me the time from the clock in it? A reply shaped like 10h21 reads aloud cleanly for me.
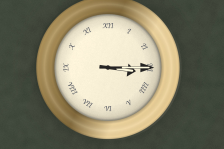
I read 3h15
